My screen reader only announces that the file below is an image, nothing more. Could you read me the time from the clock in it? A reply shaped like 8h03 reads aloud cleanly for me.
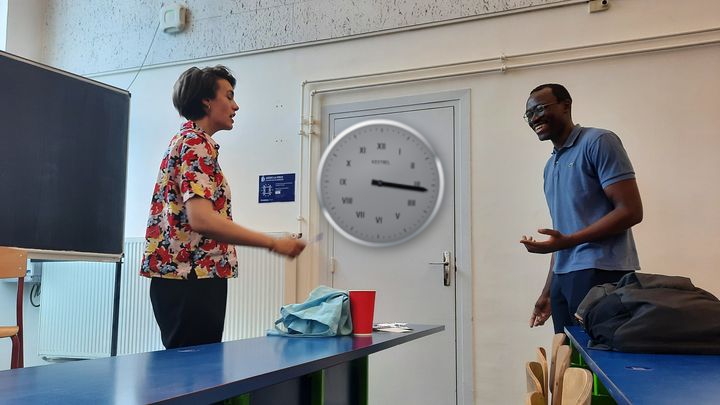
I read 3h16
